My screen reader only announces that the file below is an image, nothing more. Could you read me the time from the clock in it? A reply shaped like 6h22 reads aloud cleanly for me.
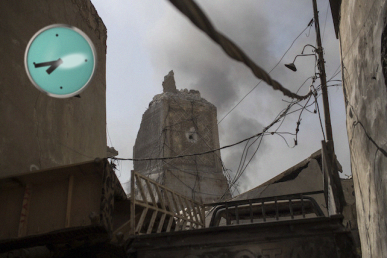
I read 7h44
